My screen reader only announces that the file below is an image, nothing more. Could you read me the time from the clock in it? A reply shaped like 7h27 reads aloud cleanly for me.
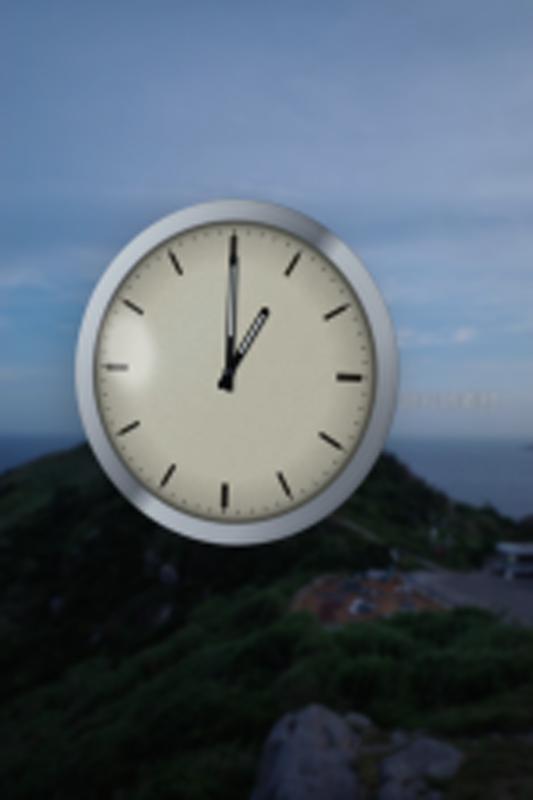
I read 1h00
